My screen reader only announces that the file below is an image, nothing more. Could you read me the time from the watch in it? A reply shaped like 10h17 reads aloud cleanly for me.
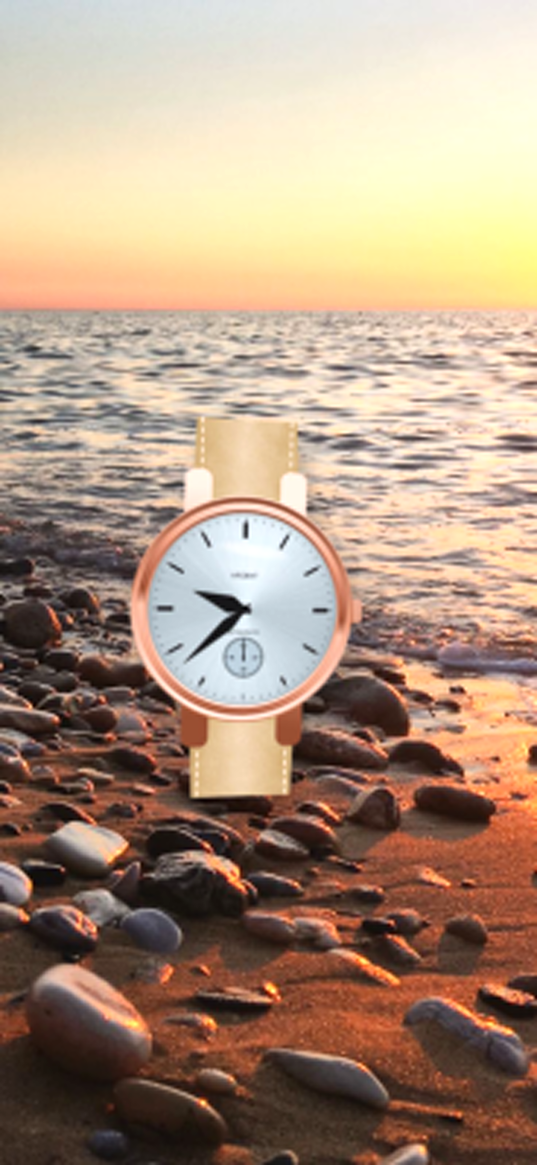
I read 9h38
